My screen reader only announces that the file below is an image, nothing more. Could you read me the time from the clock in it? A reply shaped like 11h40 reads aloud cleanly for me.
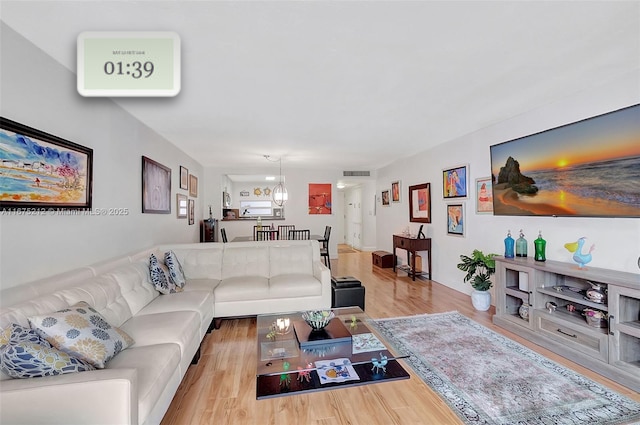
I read 1h39
